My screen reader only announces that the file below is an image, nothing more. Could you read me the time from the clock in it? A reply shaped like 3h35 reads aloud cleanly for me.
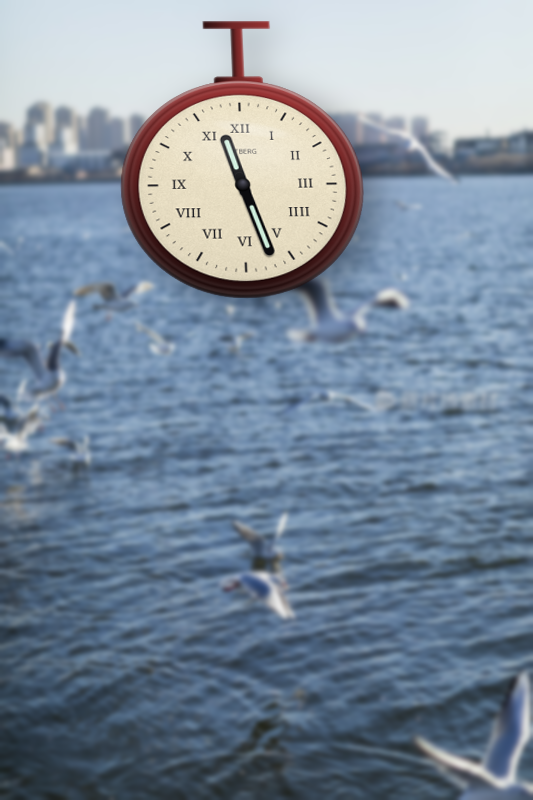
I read 11h27
